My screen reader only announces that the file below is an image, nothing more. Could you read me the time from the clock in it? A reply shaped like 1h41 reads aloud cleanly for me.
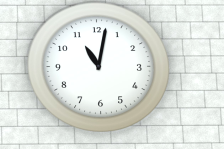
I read 11h02
